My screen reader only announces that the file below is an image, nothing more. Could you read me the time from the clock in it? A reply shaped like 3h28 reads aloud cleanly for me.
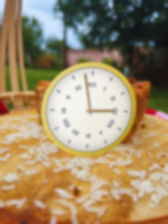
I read 2h58
